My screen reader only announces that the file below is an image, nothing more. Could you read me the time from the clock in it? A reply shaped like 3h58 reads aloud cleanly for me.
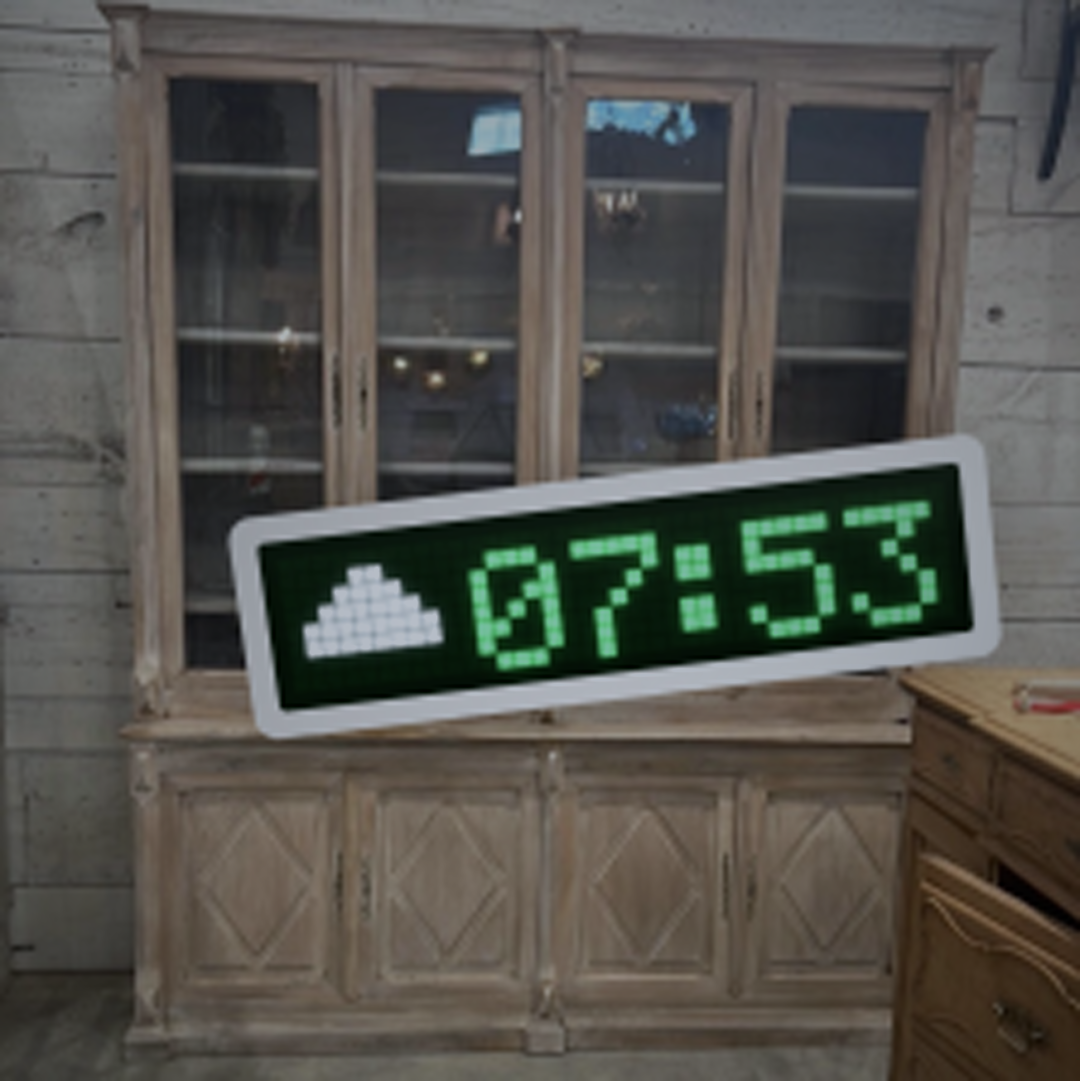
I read 7h53
